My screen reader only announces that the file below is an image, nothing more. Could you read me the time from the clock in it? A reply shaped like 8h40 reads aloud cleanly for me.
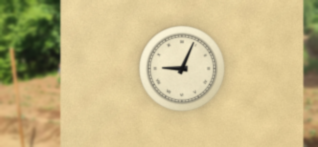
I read 9h04
